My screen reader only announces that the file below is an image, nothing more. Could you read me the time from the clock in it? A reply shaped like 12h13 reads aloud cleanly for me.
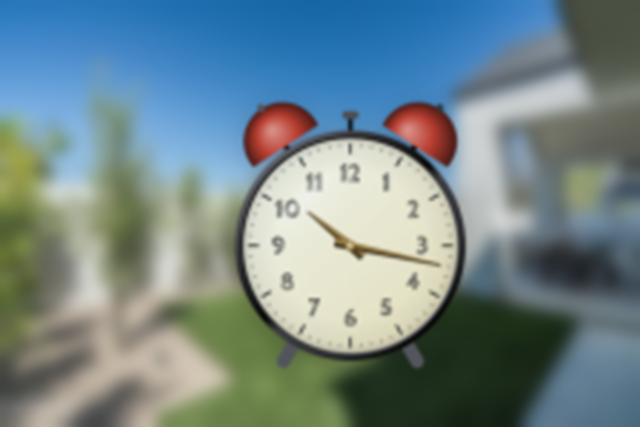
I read 10h17
